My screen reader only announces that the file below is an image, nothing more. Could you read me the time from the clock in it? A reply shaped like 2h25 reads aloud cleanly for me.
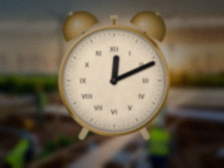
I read 12h11
